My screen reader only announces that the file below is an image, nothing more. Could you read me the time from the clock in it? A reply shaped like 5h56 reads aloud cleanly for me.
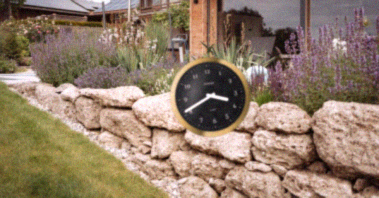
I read 3h41
